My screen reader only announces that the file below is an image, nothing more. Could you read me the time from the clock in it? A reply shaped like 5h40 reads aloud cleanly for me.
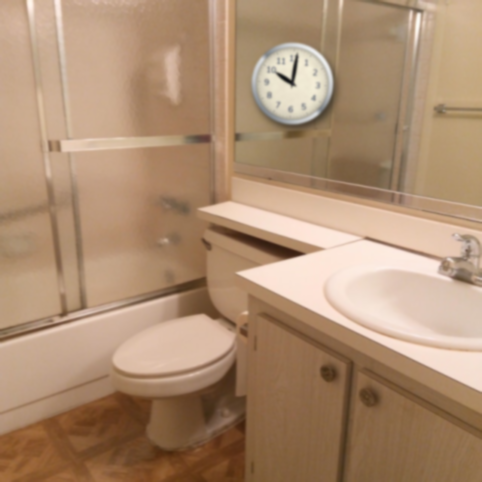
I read 10h01
